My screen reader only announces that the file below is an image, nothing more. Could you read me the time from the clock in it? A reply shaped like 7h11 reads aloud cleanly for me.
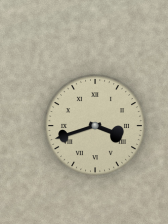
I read 3h42
